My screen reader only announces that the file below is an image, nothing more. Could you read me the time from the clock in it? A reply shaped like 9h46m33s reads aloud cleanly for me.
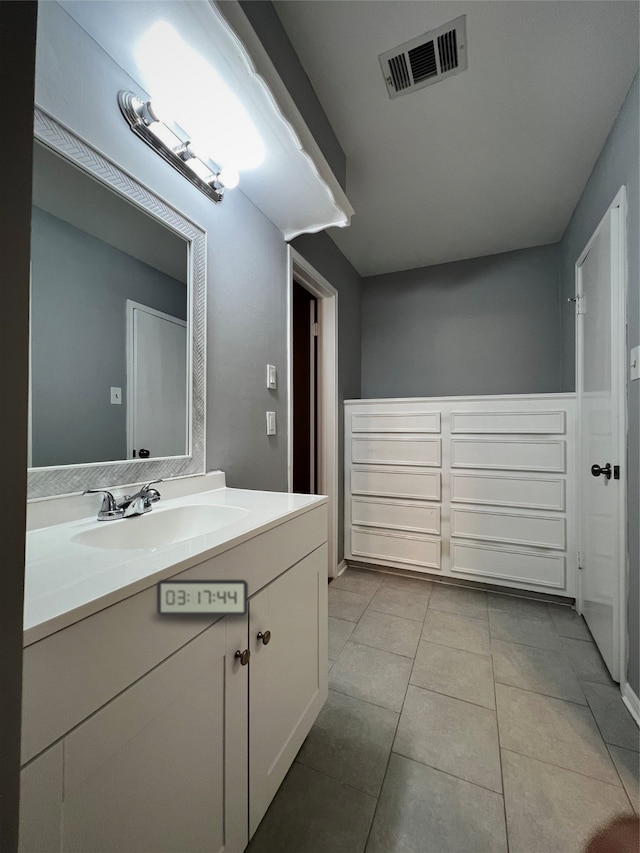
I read 3h17m44s
